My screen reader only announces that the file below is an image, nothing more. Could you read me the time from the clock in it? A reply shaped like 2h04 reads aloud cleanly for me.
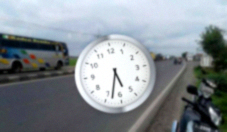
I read 5h33
